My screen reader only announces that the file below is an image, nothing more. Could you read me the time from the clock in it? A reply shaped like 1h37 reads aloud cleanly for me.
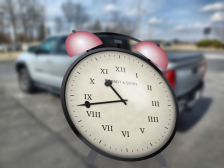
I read 10h43
